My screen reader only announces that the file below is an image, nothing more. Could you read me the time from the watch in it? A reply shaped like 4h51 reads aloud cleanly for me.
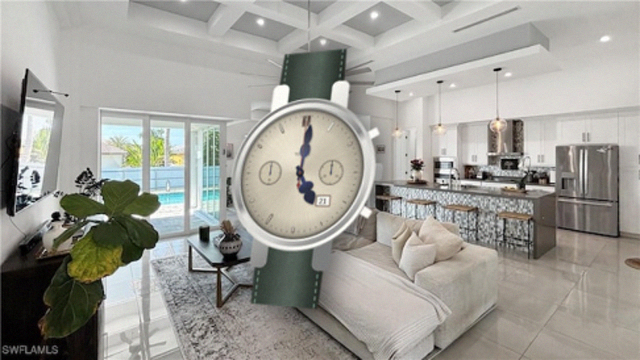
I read 5h01
